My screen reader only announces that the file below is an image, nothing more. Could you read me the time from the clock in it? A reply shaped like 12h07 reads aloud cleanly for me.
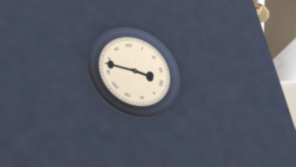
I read 3h48
